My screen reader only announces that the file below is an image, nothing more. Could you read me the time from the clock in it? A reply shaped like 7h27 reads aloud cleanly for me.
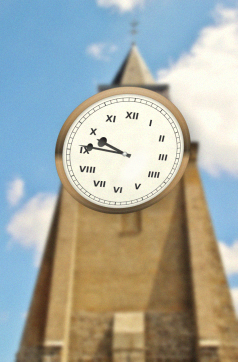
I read 9h46
